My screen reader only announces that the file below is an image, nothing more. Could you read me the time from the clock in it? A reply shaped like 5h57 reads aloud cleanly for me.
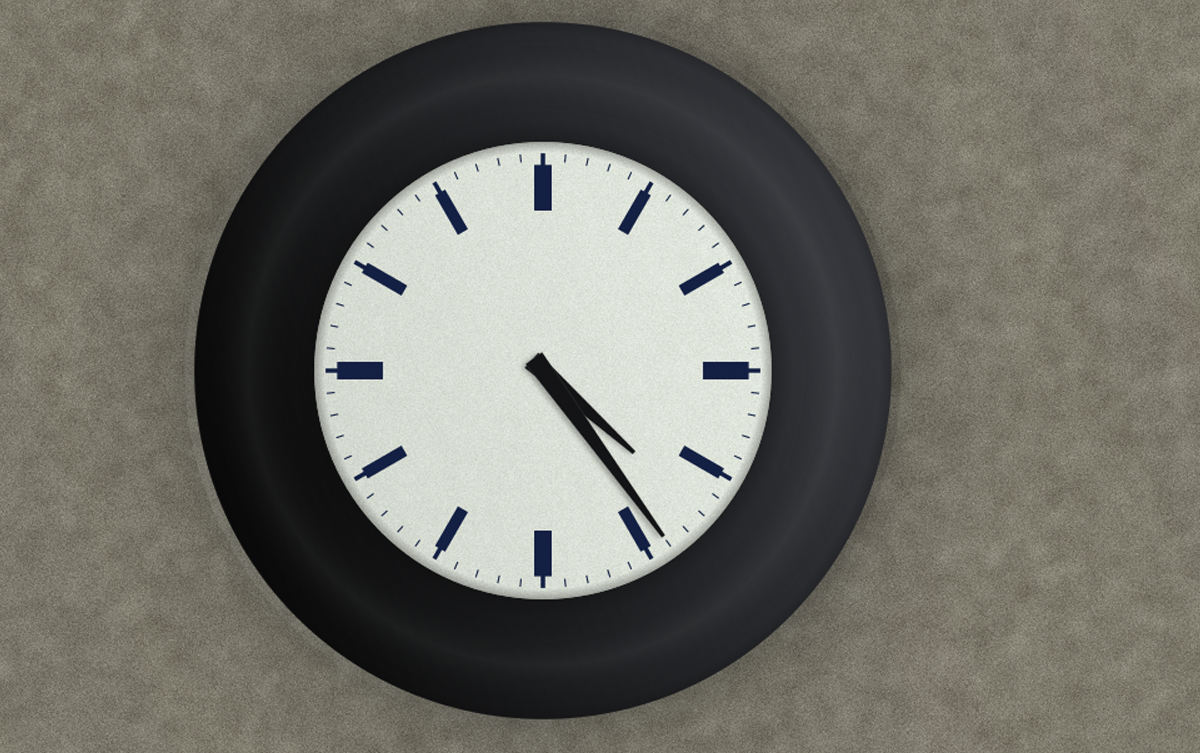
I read 4h24
